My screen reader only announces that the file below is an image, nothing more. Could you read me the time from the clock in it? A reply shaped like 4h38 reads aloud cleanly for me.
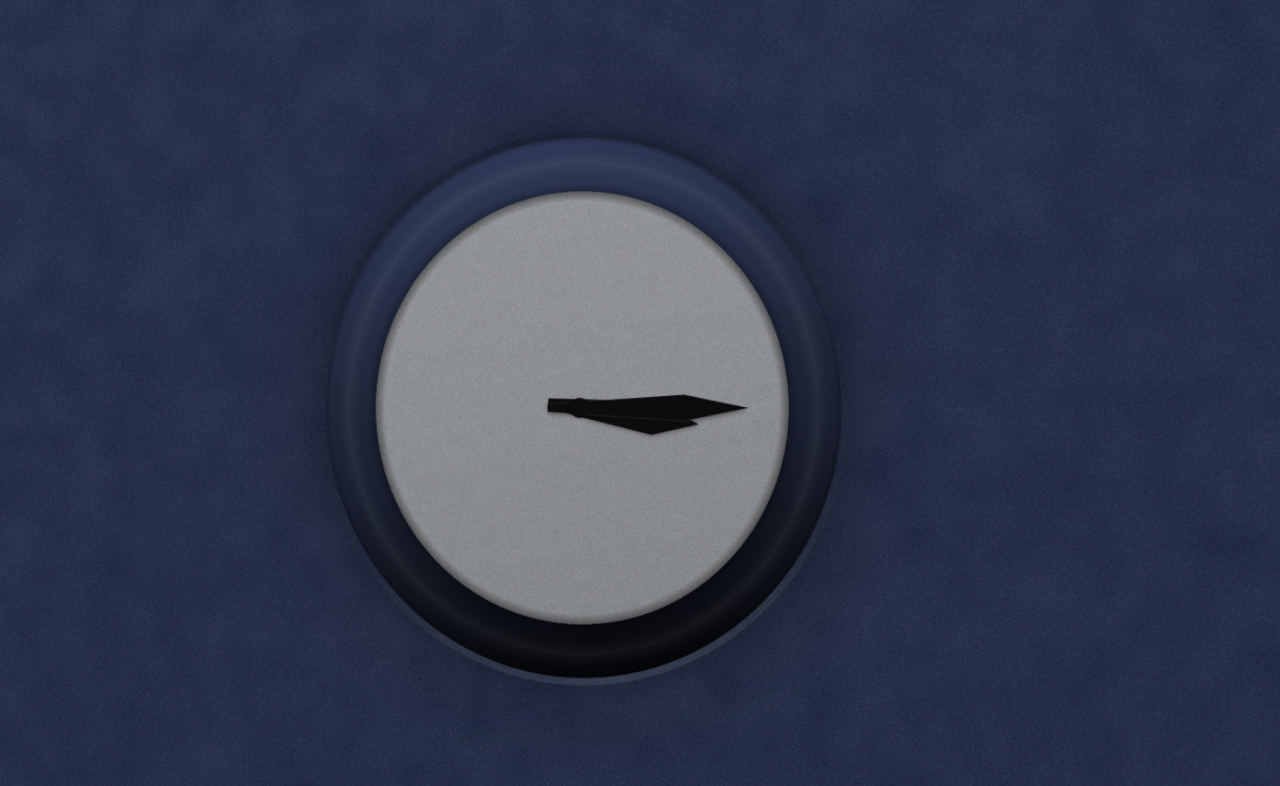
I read 3h15
